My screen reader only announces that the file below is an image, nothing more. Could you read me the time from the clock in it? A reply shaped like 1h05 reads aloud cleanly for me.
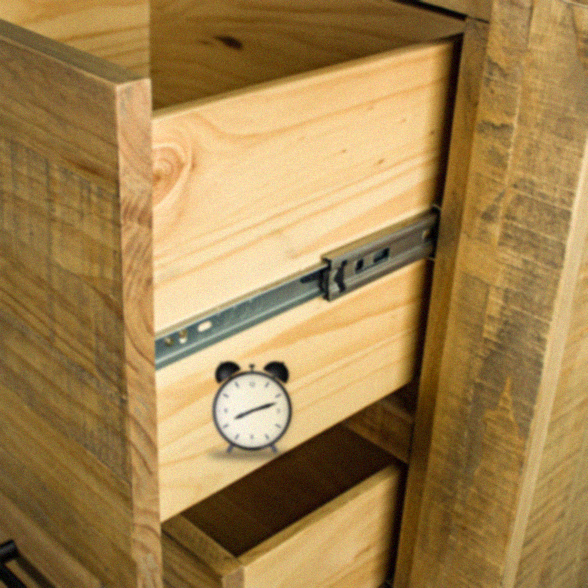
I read 8h12
